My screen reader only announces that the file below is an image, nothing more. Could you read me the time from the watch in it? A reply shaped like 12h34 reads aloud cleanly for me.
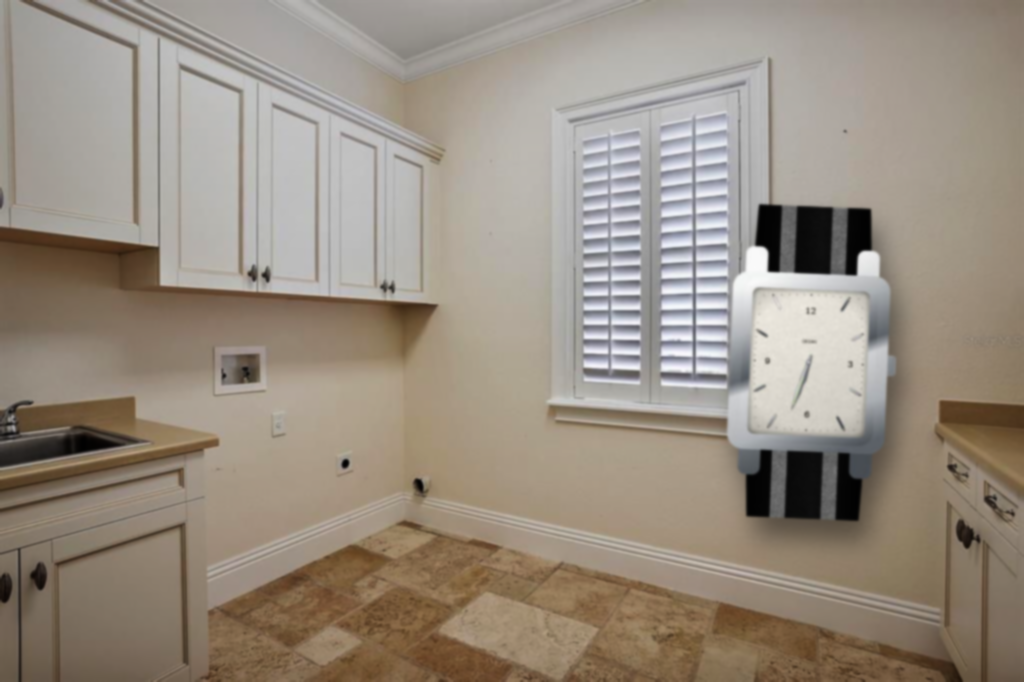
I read 6h33
